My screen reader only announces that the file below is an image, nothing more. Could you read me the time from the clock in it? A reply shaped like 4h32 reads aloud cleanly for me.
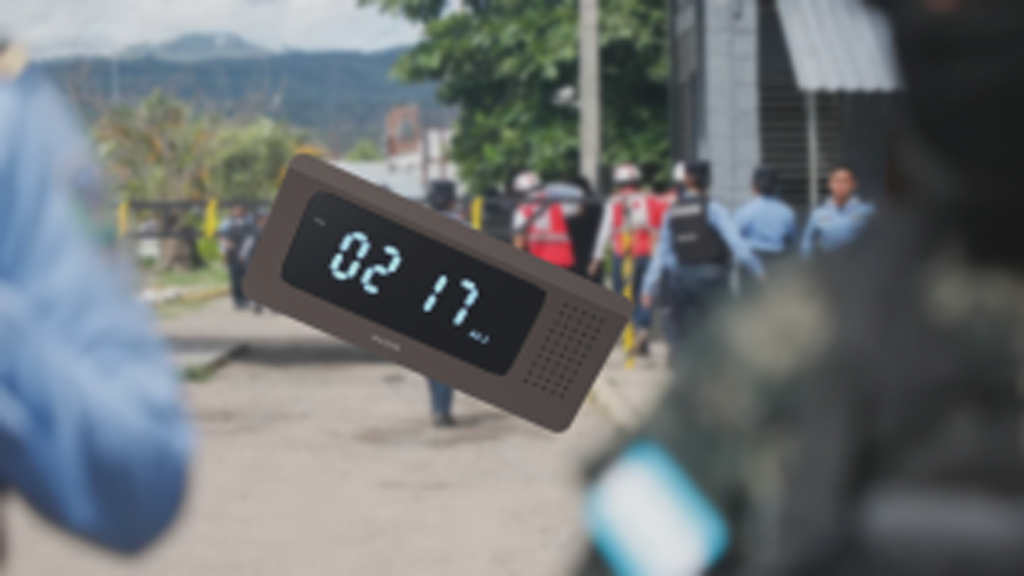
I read 2h17
